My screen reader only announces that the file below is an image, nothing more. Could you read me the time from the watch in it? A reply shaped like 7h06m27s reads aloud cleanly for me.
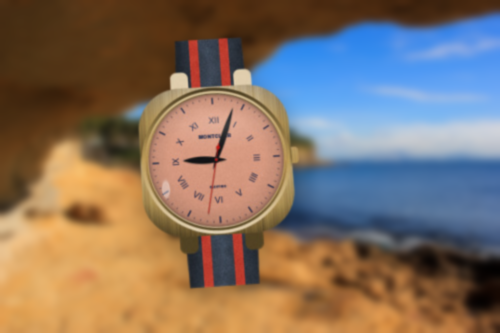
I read 9h03m32s
